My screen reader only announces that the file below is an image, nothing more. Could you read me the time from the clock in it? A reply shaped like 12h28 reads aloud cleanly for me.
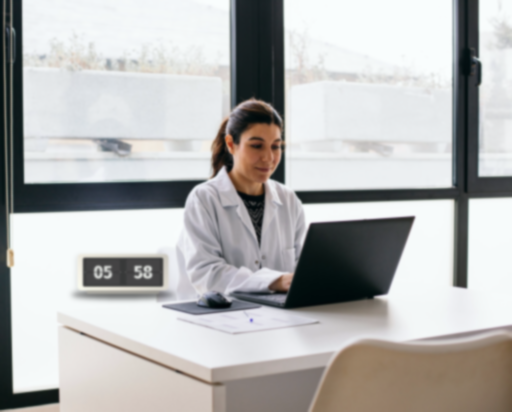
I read 5h58
